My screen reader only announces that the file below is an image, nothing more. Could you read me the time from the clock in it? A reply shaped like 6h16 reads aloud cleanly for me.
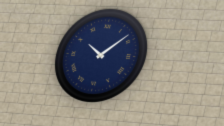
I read 10h08
